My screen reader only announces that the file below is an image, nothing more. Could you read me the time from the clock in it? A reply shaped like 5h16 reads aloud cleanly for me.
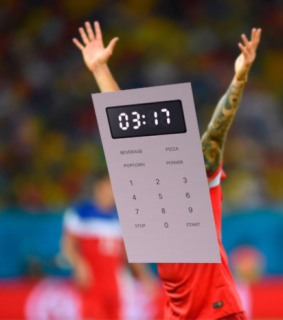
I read 3h17
